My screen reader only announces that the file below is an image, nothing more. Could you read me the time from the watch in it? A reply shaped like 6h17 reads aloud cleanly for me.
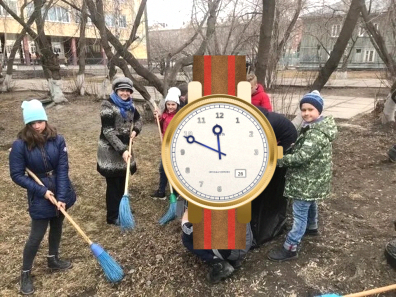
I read 11h49
